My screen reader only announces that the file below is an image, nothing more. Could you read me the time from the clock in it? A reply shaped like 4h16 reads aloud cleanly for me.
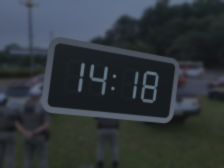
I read 14h18
